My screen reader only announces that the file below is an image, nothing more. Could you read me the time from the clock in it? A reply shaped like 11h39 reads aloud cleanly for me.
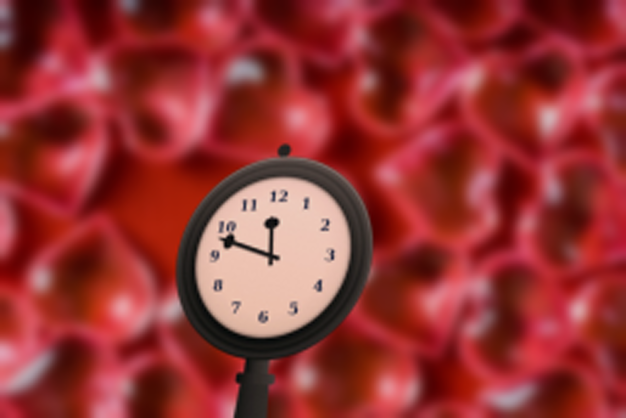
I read 11h48
